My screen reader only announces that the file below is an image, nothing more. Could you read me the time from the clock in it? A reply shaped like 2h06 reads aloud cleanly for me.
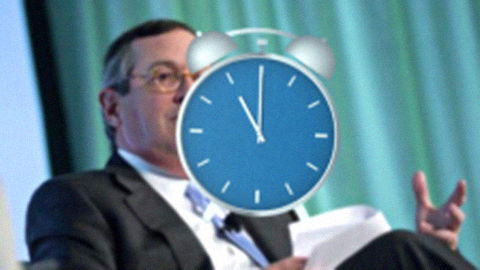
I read 11h00
